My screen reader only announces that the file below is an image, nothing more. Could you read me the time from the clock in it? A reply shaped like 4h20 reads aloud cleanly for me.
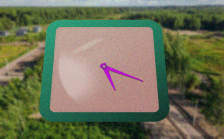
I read 5h19
